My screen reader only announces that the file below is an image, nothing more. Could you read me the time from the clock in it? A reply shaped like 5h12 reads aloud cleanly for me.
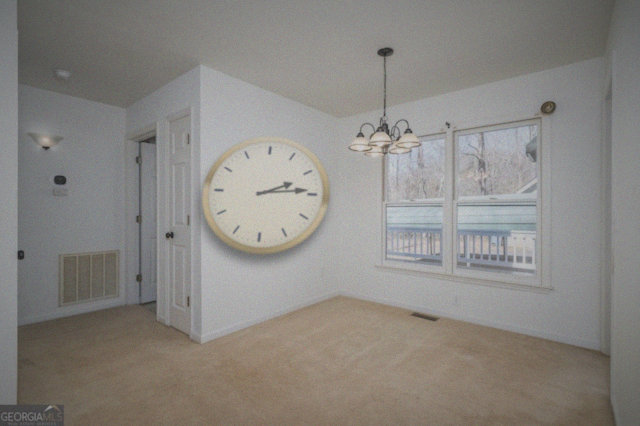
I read 2h14
